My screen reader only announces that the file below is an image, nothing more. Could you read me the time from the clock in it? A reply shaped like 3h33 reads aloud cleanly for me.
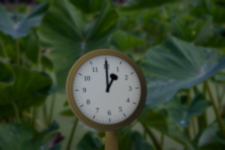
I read 1h00
